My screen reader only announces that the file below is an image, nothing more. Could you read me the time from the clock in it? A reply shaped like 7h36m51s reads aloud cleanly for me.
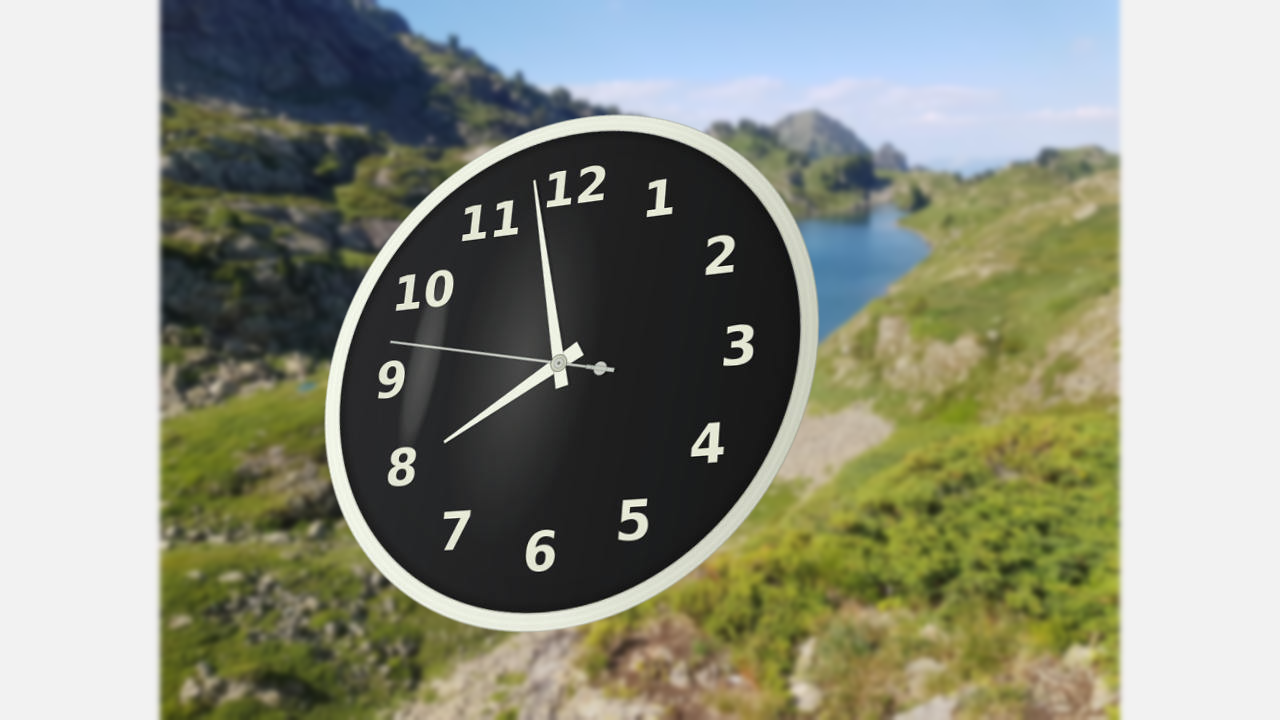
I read 7h57m47s
